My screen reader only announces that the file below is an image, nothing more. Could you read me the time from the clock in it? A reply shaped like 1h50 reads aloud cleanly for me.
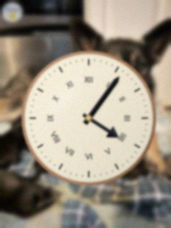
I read 4h06
